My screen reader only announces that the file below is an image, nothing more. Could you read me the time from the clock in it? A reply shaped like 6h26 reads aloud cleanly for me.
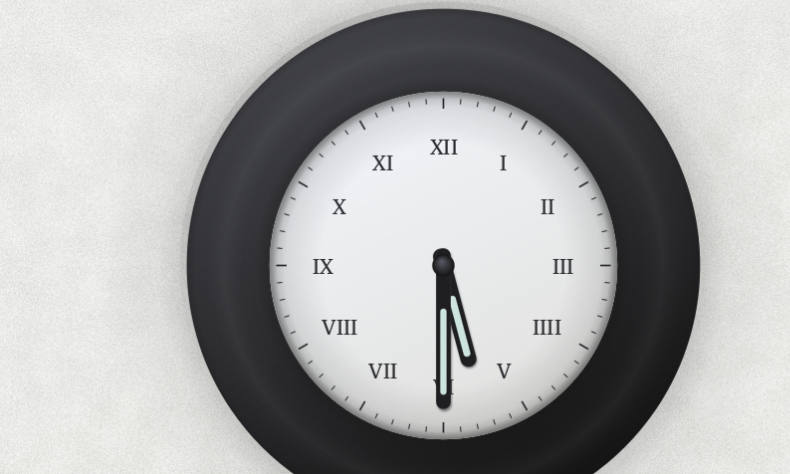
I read 5h30
